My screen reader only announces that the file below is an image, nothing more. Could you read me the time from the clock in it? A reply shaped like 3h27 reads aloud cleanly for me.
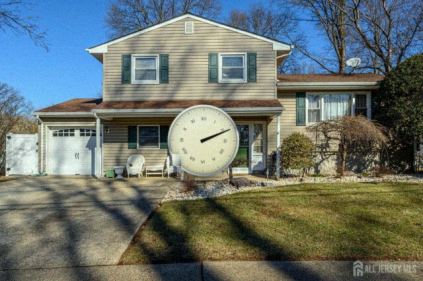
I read 2h11
